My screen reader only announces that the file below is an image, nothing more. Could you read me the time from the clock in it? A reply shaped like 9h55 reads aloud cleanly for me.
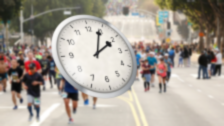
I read 2h04
